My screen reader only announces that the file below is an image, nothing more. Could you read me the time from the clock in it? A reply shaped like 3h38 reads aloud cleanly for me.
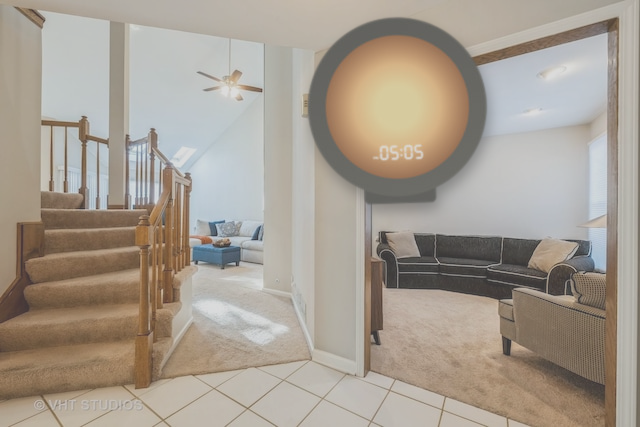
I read 5h05
